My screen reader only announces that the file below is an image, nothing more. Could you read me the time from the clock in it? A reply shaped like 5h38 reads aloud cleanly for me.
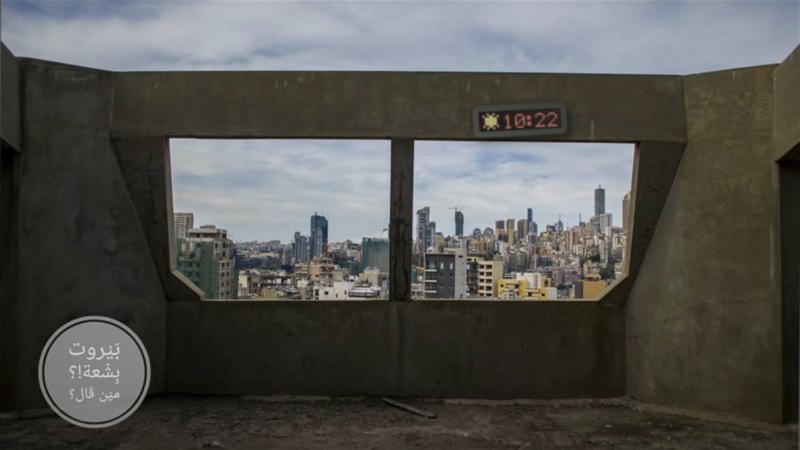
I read 10h22
